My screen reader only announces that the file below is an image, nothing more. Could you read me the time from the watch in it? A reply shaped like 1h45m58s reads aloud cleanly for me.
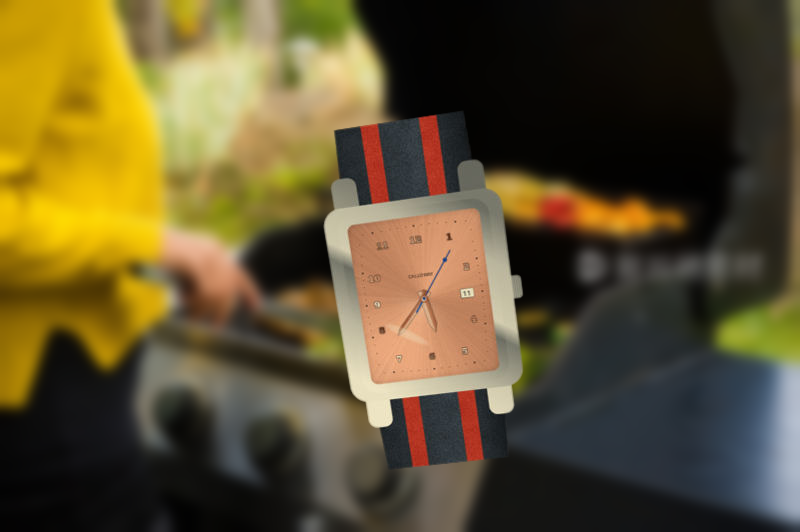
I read 5h37m06s
